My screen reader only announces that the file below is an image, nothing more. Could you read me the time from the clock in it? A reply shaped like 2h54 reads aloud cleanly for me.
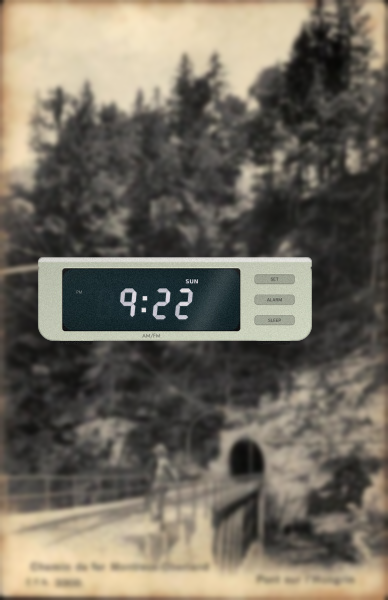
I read 9h22
